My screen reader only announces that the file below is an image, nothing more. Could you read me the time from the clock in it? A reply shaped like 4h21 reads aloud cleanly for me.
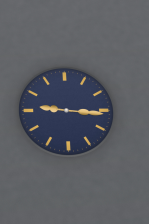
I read 9h16
